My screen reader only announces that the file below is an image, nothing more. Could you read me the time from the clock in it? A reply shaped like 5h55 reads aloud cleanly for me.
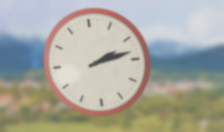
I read 2h13
